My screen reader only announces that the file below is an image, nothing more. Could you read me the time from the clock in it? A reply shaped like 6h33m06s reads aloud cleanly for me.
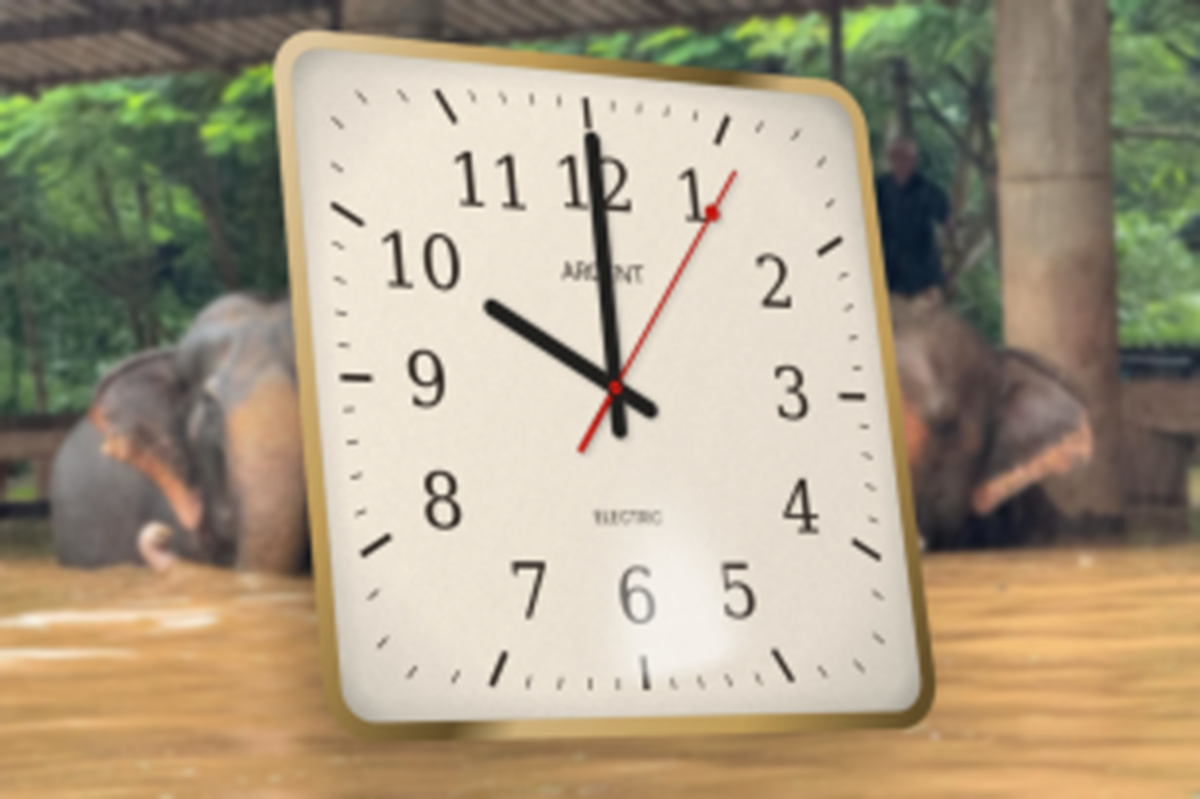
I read 10h00m06s
